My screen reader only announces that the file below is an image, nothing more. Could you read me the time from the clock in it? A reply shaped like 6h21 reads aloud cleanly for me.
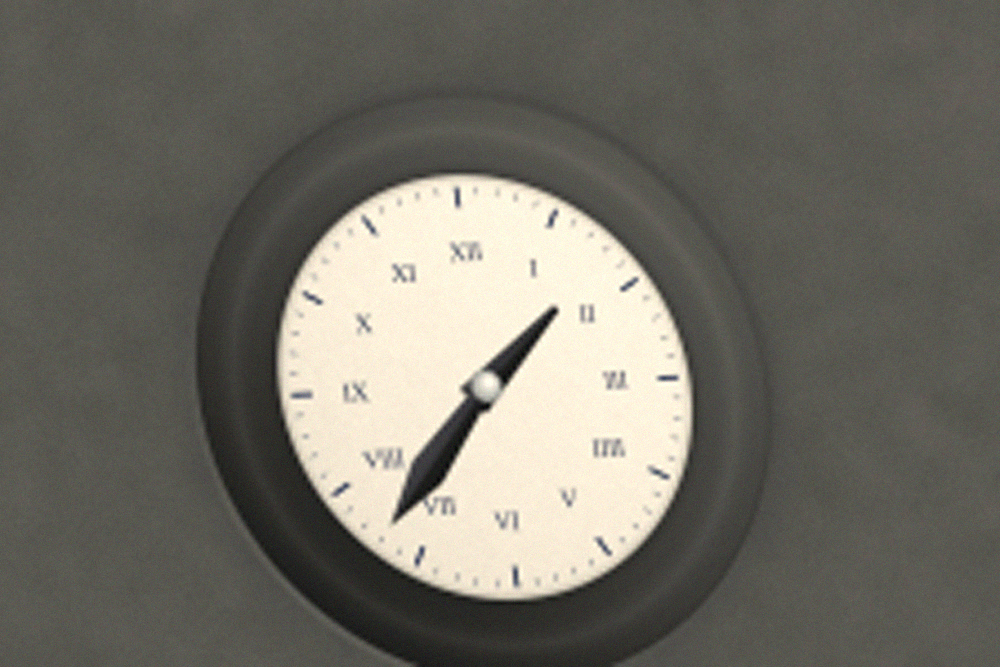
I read 1h37
